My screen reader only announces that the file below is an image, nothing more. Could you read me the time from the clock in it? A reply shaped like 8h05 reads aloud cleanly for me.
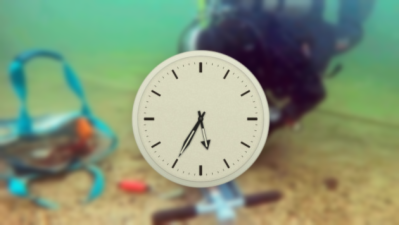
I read 5h35
